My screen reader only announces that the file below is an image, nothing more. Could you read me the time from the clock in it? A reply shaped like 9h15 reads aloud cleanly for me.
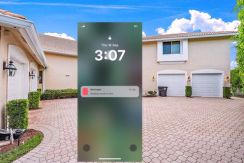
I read 3h07
